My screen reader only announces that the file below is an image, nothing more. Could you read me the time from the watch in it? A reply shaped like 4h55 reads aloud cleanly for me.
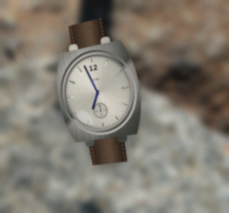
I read 6h57
